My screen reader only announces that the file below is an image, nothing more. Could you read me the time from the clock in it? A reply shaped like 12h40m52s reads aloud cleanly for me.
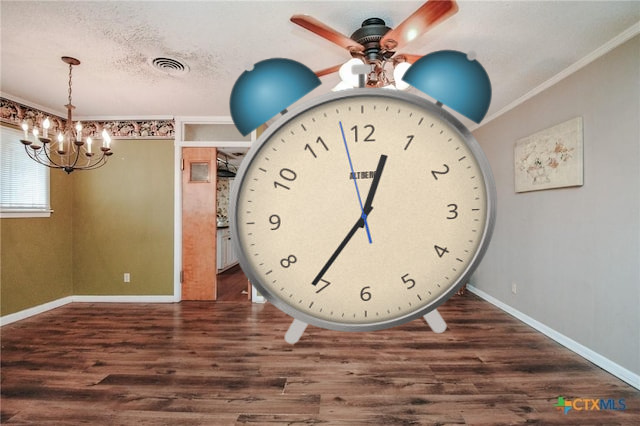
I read 12h35m58s
